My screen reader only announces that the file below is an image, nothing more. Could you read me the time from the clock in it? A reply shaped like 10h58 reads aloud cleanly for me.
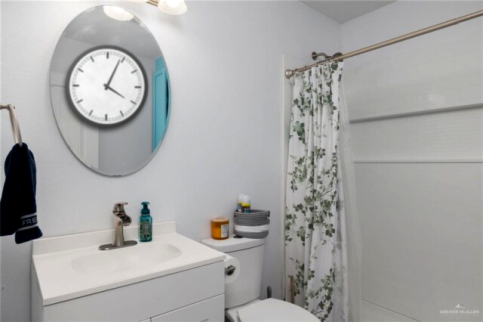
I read 4h04
